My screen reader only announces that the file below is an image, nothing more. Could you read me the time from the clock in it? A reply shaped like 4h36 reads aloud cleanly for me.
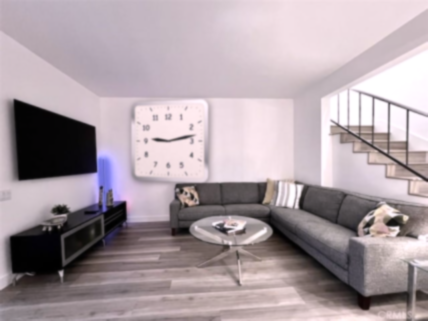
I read 9h13
